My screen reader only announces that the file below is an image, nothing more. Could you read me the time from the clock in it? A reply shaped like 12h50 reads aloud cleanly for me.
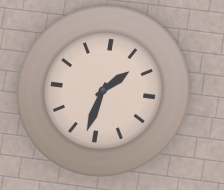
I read 1h32
